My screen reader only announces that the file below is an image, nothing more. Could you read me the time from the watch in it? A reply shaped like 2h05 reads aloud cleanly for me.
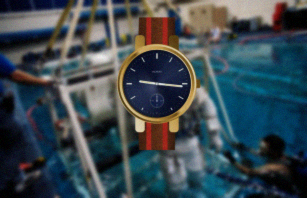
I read 9h16
